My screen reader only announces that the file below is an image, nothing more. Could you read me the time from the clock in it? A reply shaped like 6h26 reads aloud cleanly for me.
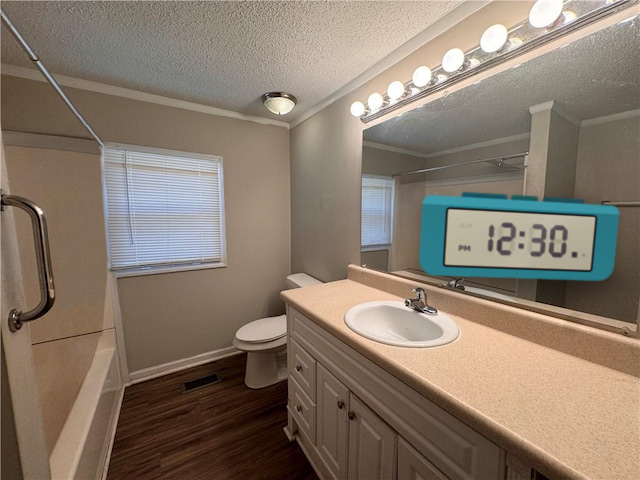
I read 12h30
